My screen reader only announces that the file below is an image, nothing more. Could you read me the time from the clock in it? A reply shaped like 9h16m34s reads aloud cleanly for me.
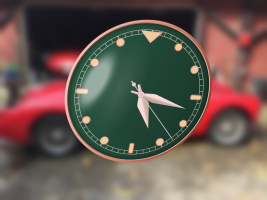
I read 5h17m23s
